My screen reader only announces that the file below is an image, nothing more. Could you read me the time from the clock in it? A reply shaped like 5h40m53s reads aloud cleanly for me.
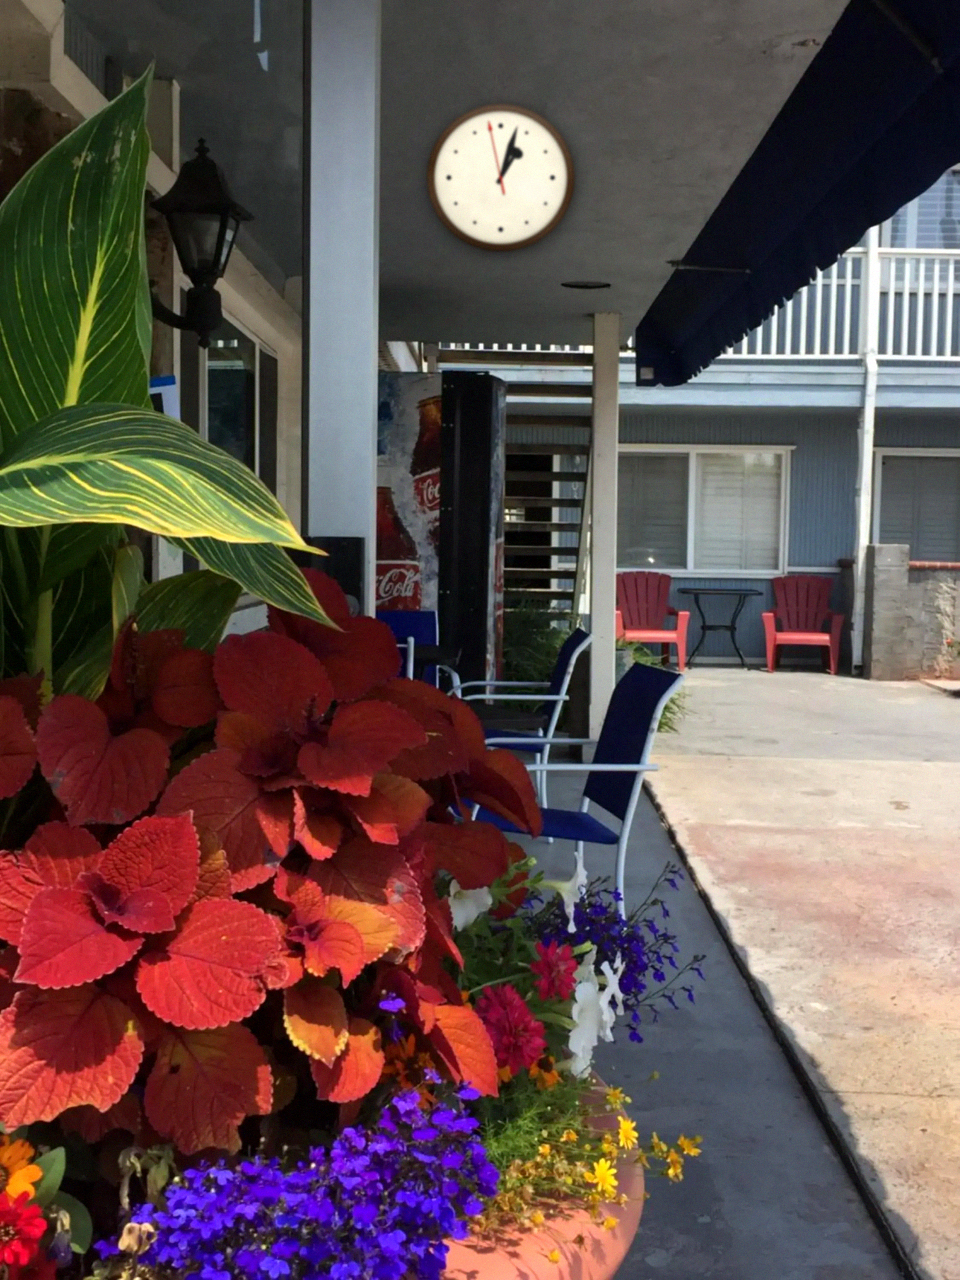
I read 1h02m58s
